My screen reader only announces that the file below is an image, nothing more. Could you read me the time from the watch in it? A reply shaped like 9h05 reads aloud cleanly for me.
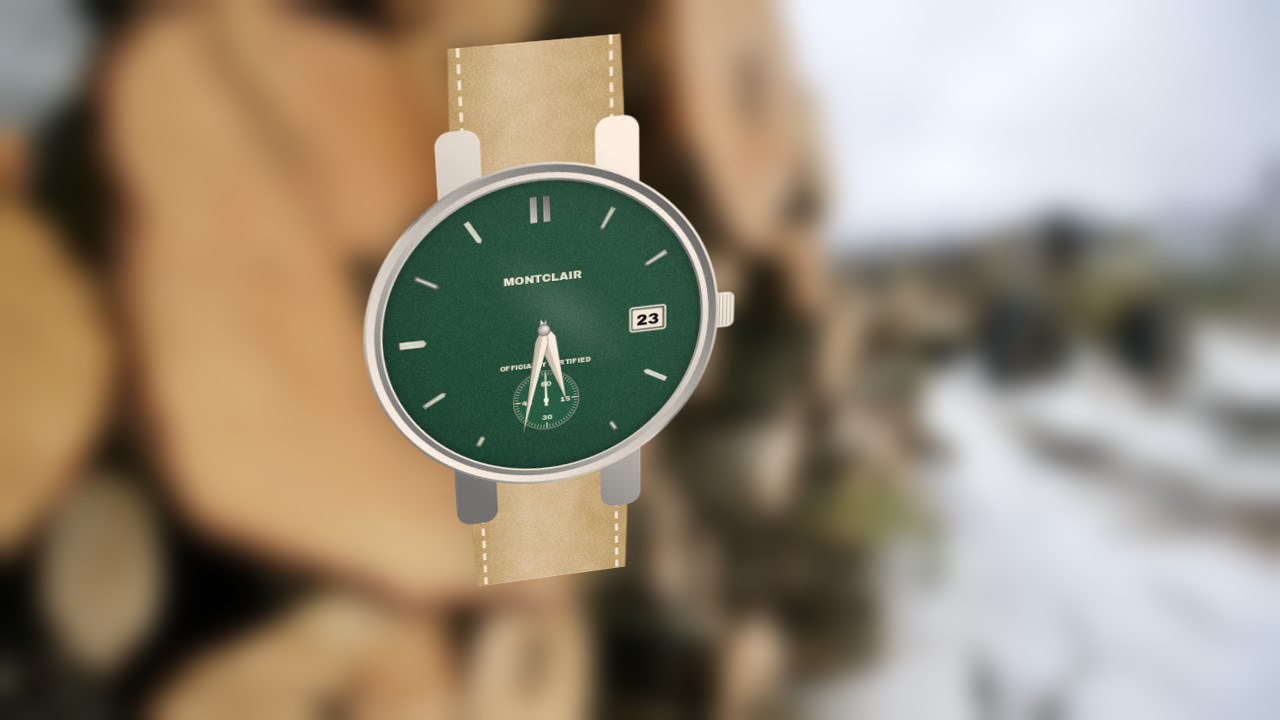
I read 5h32
